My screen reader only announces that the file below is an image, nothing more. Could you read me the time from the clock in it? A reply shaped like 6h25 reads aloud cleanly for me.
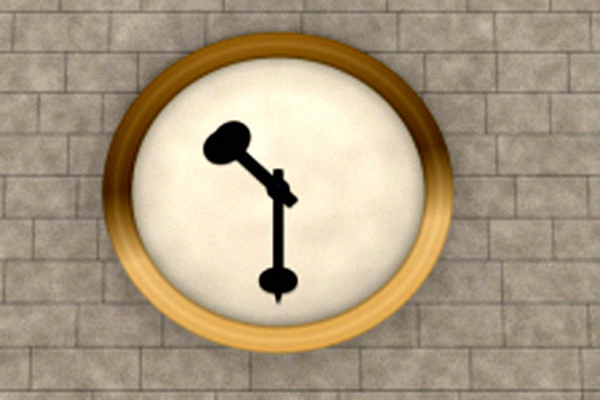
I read 10h30
